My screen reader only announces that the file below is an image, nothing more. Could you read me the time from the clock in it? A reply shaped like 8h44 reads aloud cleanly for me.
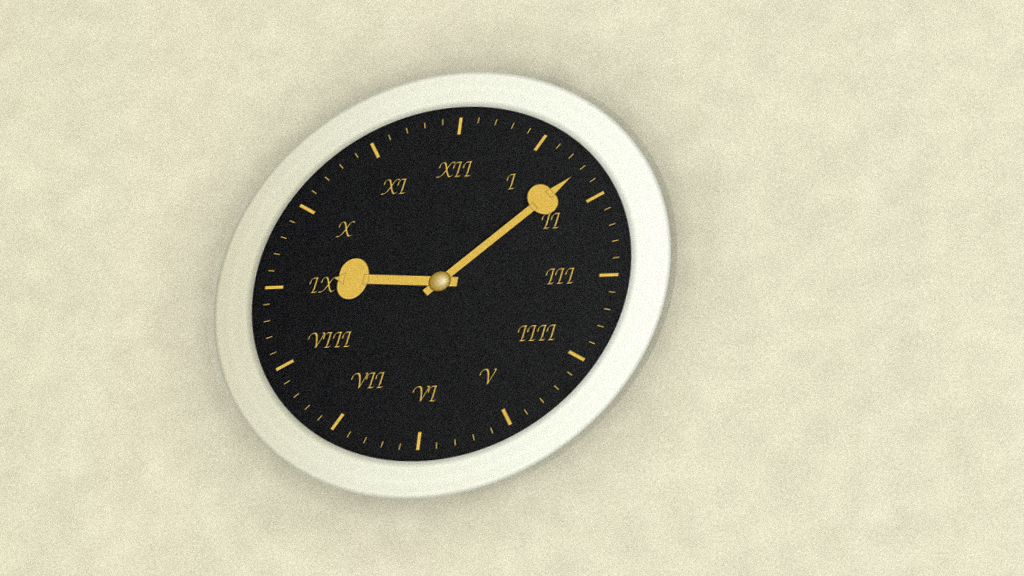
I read 9h08
